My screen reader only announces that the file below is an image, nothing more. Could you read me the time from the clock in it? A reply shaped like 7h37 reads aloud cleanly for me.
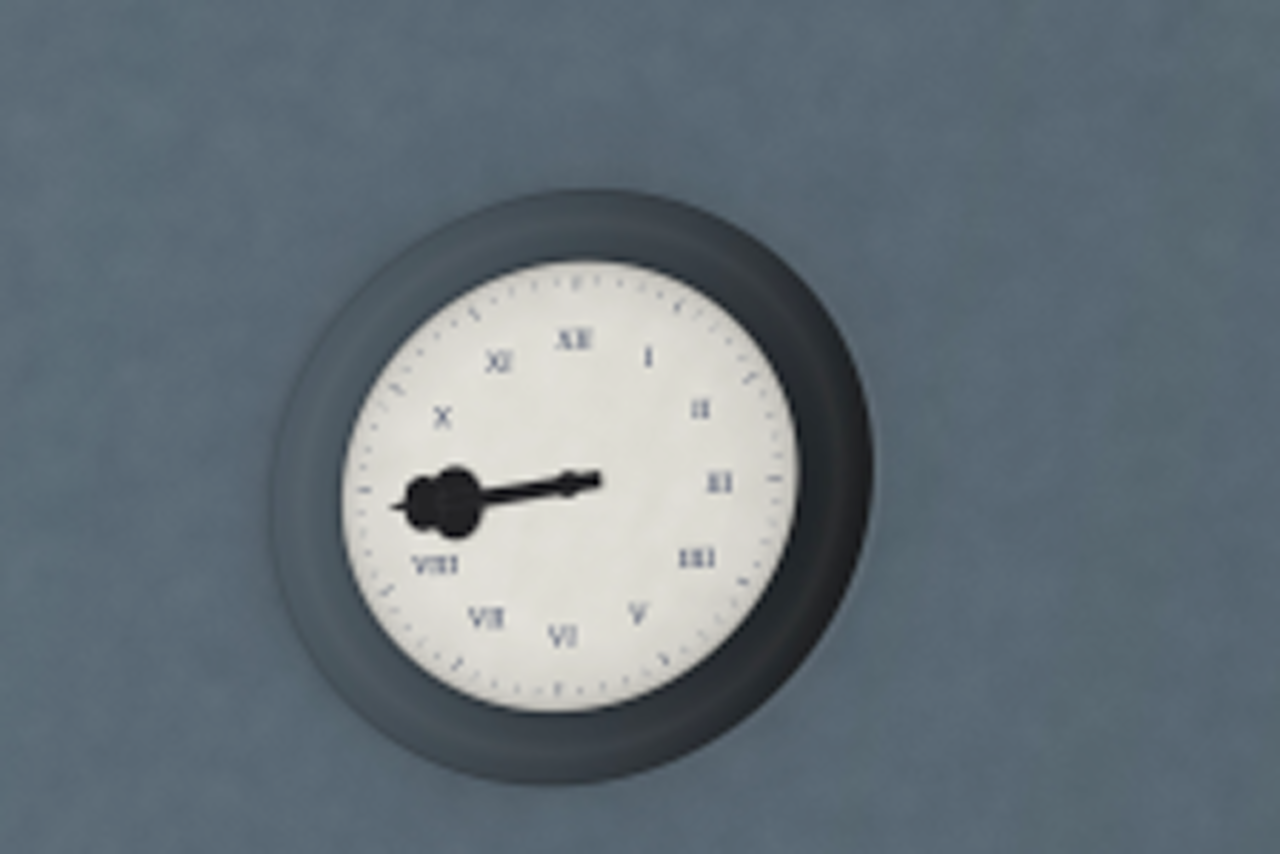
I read 8h44
